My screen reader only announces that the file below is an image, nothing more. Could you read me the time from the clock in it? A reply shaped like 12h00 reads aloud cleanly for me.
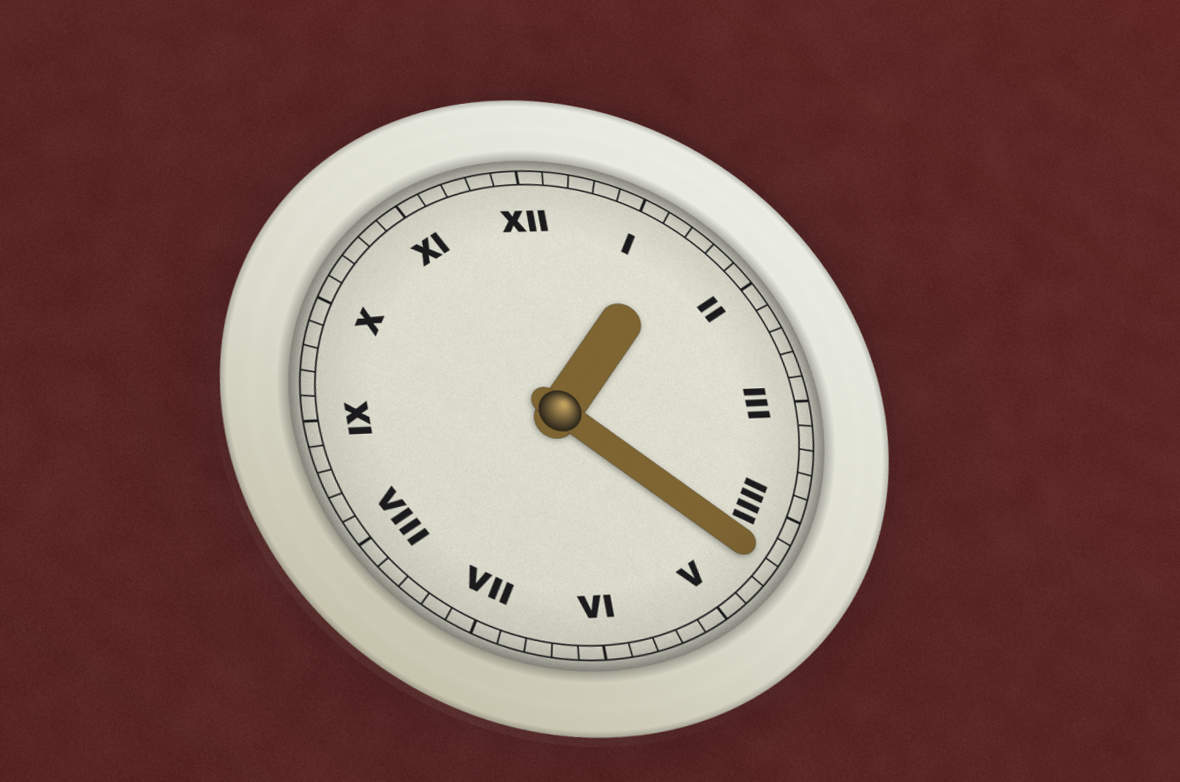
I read 1h22
